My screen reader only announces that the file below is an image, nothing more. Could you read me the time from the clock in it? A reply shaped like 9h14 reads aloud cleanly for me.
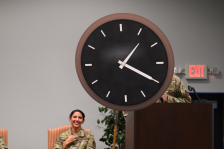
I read 1h20
